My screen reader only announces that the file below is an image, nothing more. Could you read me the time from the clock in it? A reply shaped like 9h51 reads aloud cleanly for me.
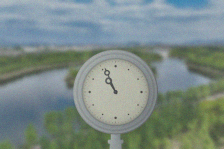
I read 10h56
